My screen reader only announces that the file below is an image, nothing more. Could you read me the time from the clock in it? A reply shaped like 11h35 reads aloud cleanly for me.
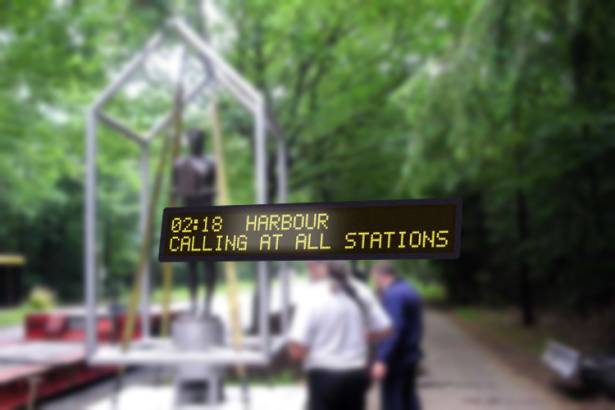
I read 2h18
